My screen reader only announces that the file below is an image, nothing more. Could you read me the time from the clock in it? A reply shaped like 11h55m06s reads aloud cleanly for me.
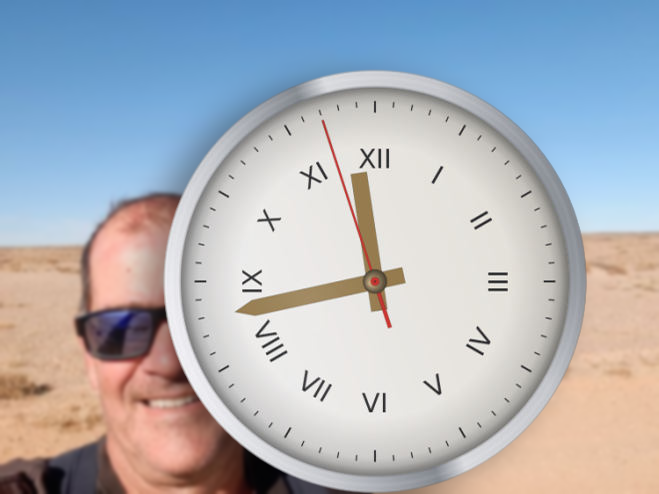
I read 11h42m57s
